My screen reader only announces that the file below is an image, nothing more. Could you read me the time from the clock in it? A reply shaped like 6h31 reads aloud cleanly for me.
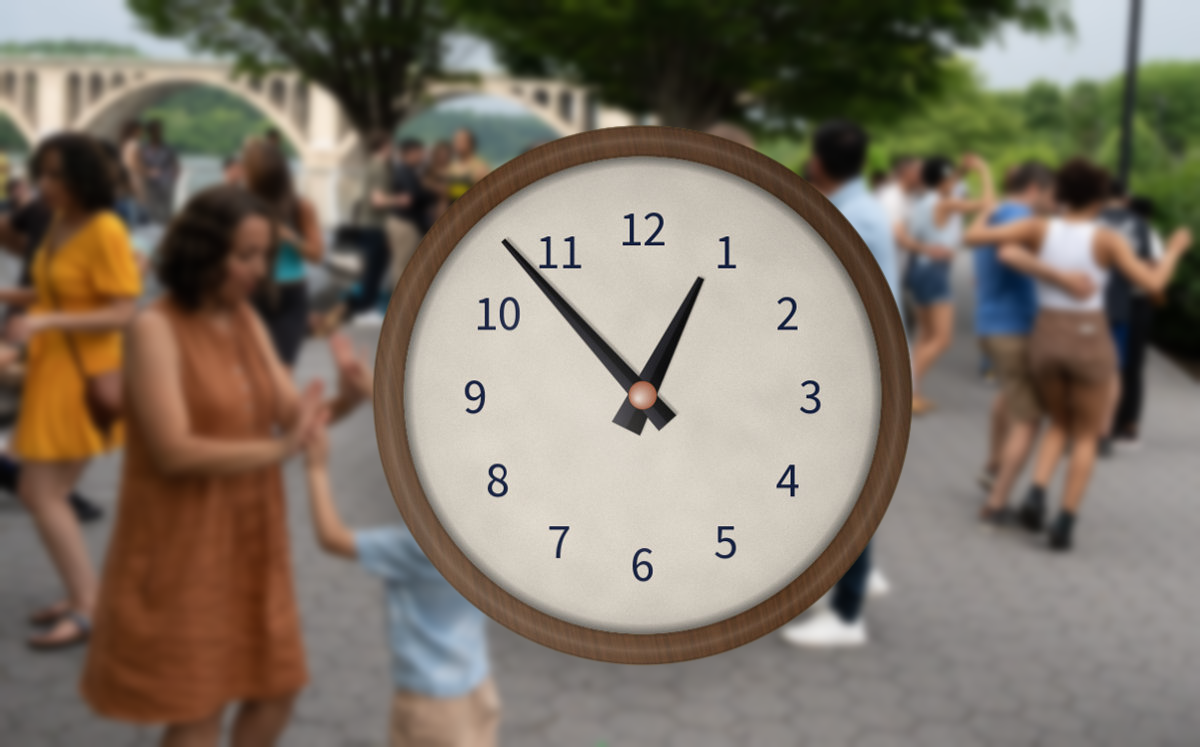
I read 12h53
